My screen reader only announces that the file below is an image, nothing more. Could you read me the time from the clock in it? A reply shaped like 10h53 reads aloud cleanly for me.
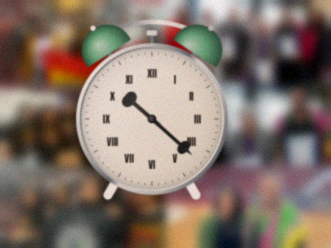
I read 10h22
